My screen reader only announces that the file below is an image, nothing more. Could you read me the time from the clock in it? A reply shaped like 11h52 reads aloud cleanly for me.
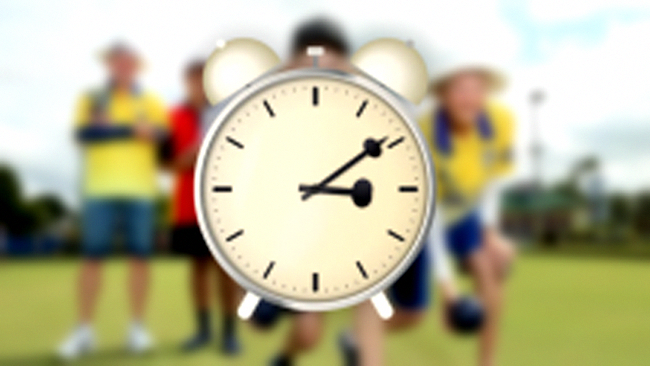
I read 3h09
